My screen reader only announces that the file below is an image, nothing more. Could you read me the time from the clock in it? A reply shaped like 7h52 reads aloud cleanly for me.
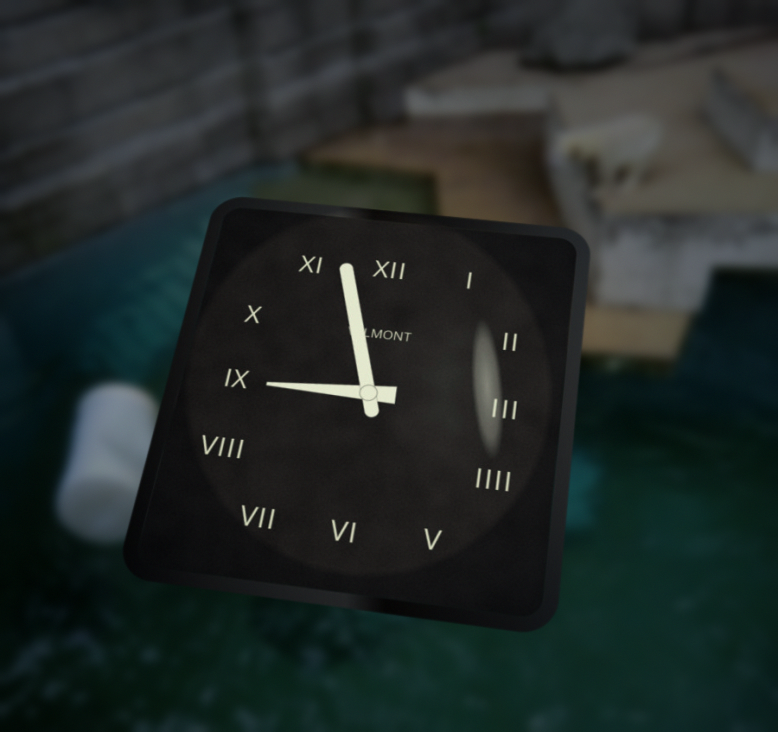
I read 8h57
